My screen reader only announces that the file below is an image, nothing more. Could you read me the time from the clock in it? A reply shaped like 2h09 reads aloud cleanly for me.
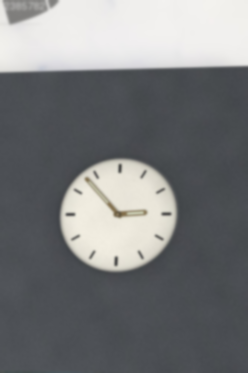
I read 2h53
